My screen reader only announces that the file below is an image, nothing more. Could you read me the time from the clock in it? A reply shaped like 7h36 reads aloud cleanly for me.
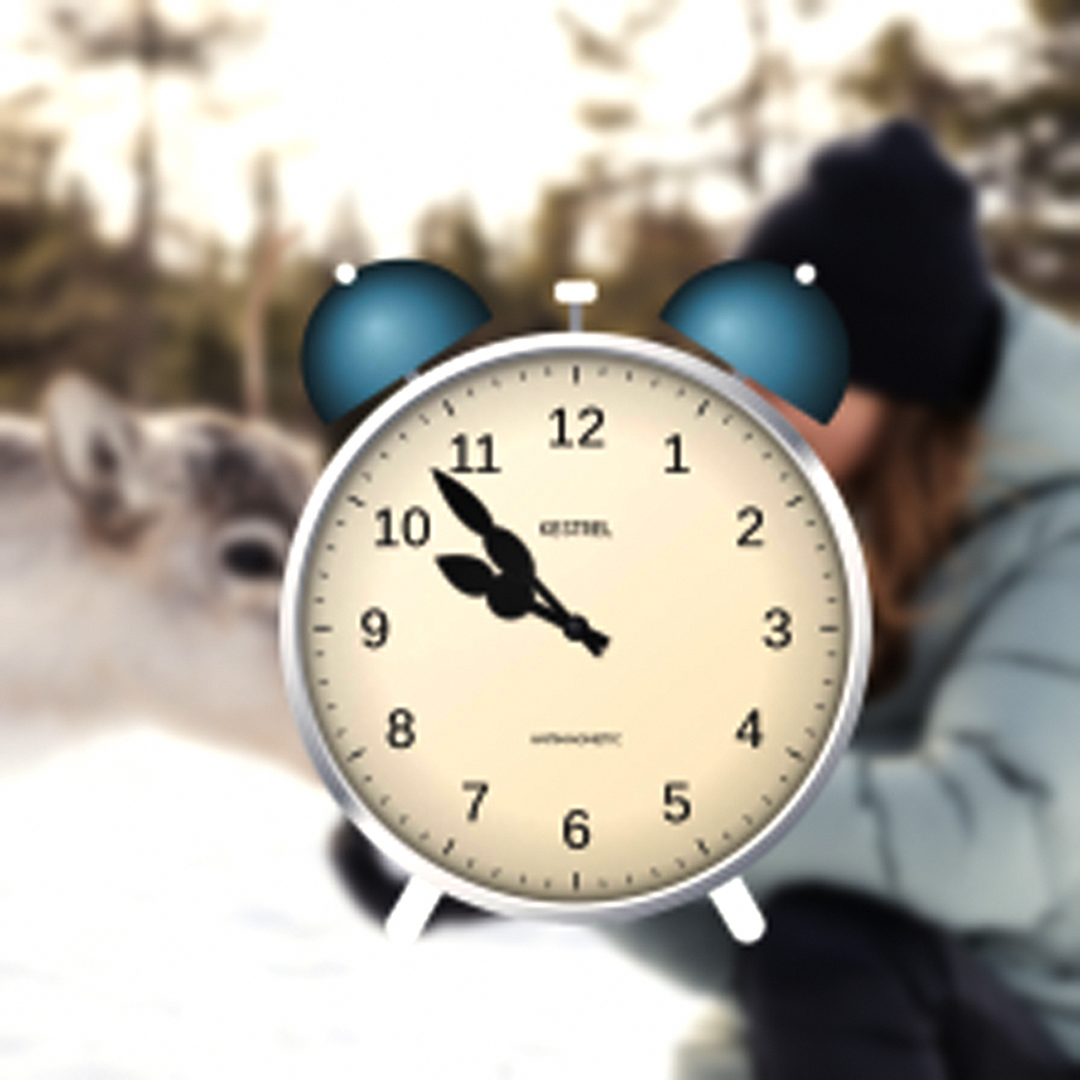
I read 9h53
